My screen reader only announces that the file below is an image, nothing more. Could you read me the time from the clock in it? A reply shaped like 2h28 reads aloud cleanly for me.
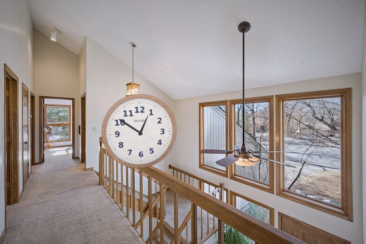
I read 12h51
